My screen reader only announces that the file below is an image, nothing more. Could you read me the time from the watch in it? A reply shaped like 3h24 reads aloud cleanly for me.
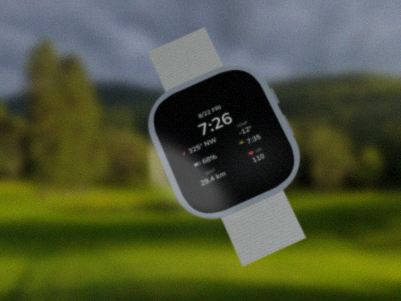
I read 7h26
